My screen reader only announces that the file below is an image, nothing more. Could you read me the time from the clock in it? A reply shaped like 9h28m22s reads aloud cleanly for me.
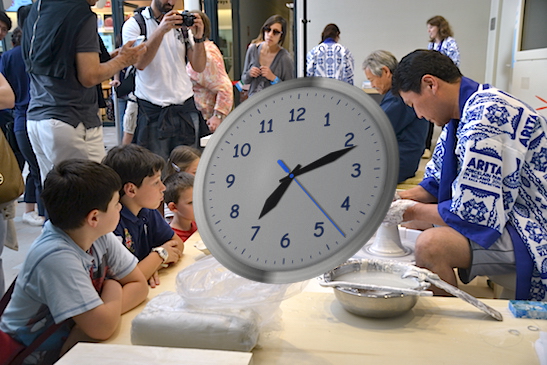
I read 7h11m23s
